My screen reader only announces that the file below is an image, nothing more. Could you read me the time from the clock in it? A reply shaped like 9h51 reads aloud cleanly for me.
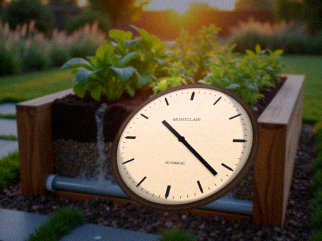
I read 10h22
